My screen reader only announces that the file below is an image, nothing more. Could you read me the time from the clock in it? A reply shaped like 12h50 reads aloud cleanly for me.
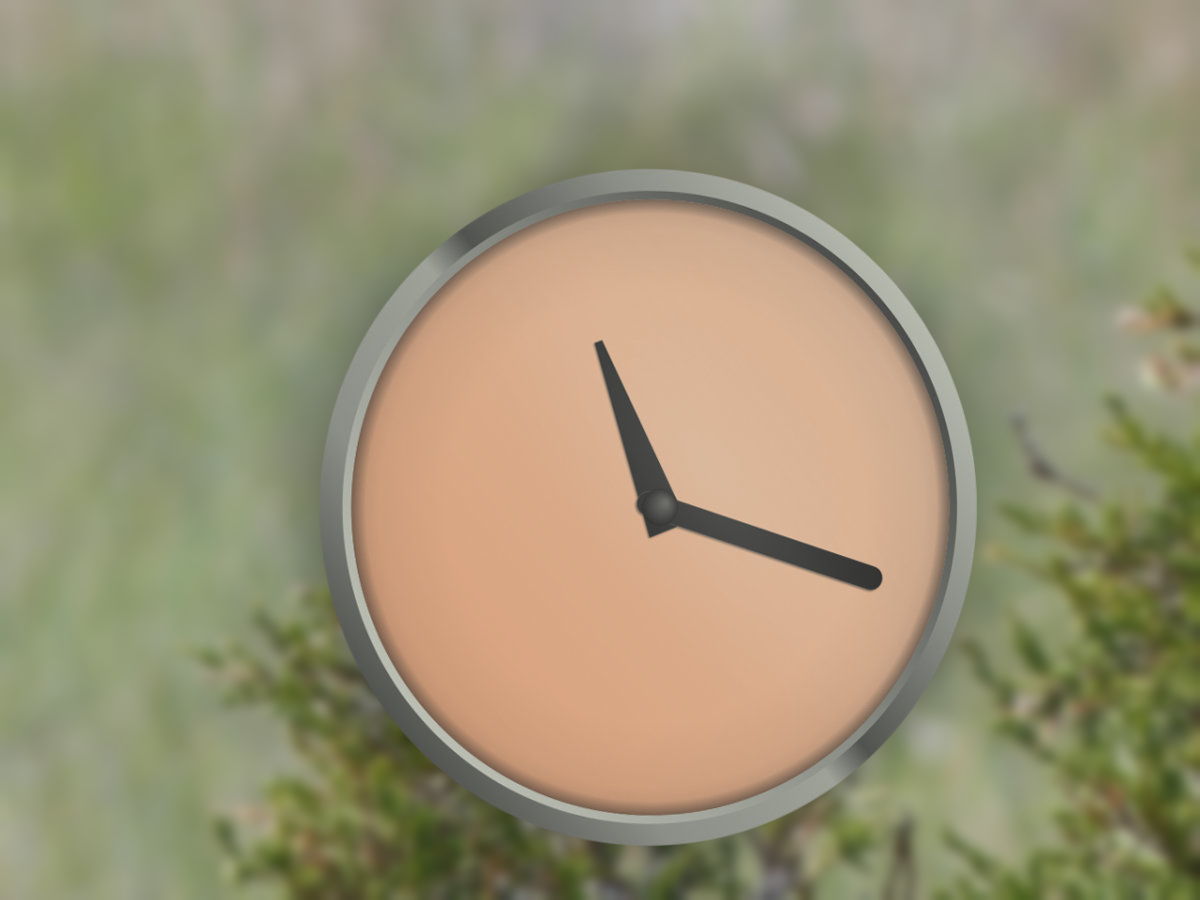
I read 11h18
